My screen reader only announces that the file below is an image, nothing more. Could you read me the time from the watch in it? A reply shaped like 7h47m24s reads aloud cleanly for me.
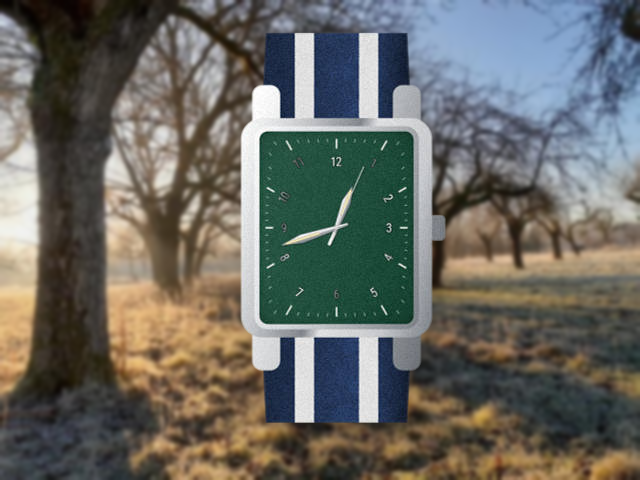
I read 12h42m04s
